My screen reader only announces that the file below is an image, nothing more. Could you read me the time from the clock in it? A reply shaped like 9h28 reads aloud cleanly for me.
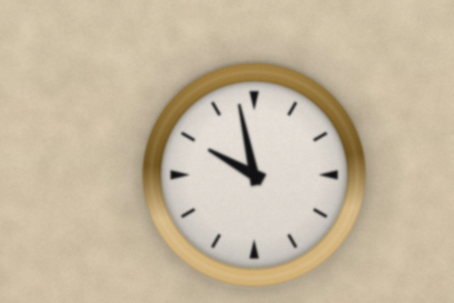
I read 9h58
